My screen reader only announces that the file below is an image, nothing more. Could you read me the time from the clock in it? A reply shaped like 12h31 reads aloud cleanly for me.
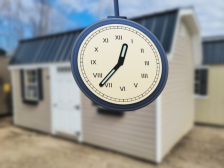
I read 12h37
